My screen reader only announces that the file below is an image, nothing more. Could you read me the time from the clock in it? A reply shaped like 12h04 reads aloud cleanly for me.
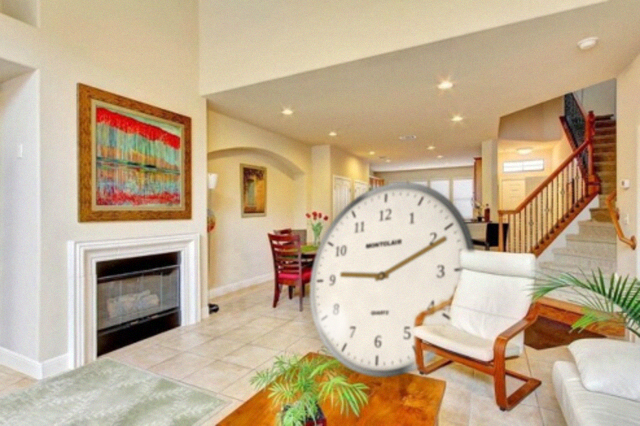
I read 9h11
